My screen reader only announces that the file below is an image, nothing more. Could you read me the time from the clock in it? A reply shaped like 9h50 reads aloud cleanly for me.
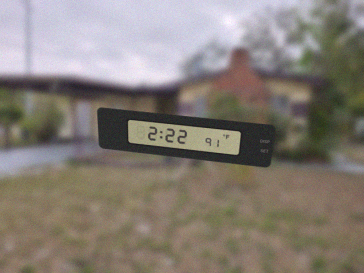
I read 2h22
